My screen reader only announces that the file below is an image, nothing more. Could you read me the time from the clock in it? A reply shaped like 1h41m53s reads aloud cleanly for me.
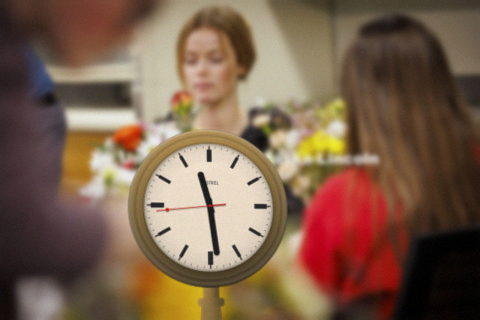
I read 11h28m44s
